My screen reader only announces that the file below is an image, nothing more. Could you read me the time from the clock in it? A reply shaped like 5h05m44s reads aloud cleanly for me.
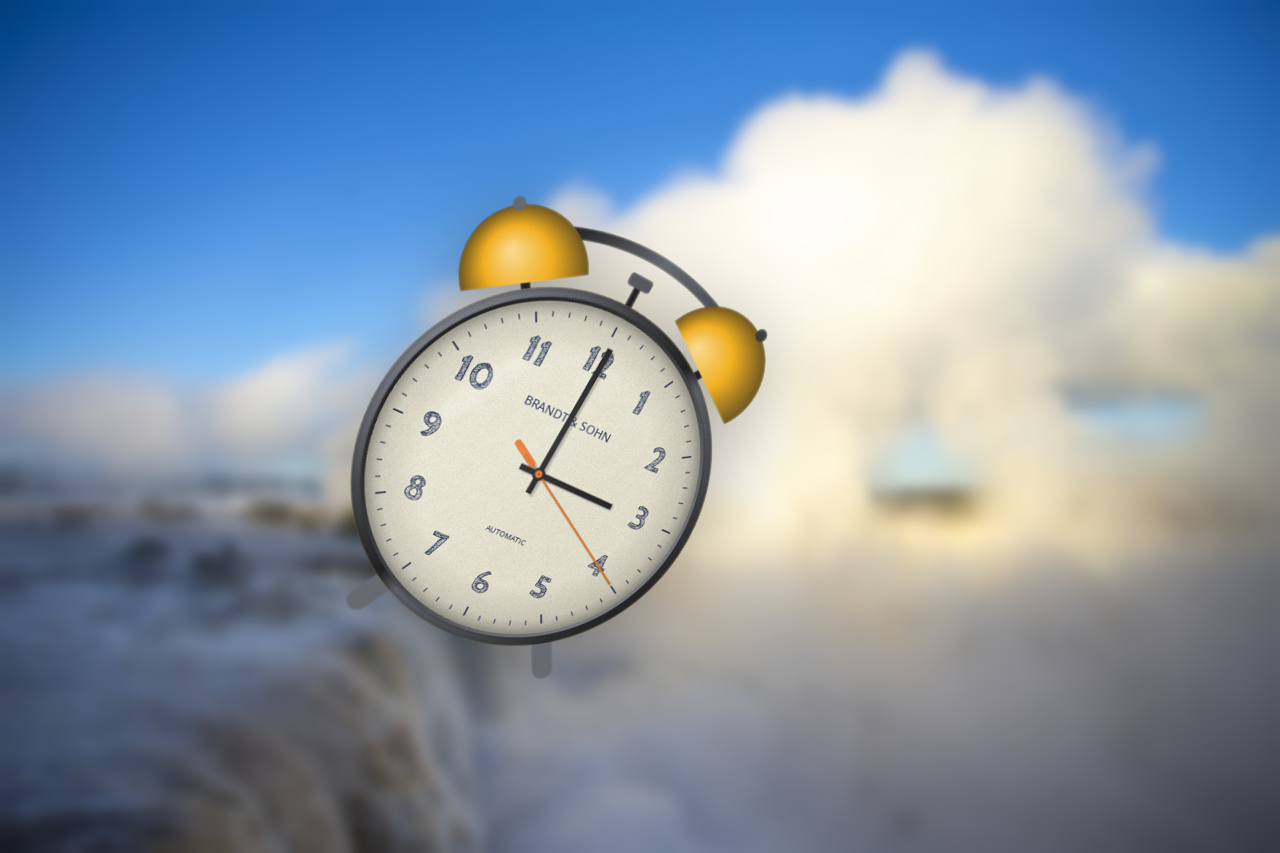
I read 3h00m20s
